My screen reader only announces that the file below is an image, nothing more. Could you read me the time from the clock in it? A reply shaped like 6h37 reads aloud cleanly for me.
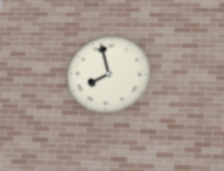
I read 7h57
